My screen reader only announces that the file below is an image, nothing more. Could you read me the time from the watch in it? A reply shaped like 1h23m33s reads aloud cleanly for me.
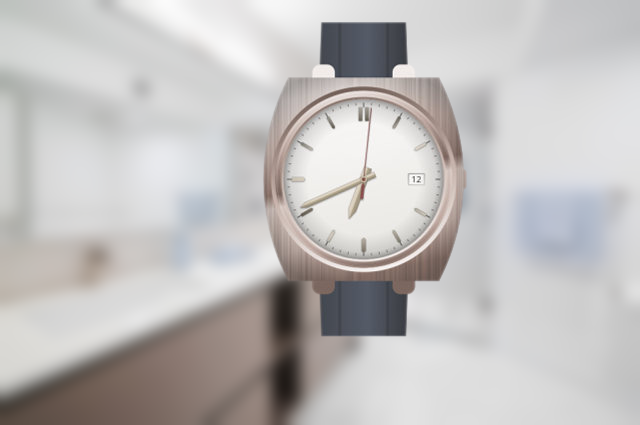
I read 6h41m01s
